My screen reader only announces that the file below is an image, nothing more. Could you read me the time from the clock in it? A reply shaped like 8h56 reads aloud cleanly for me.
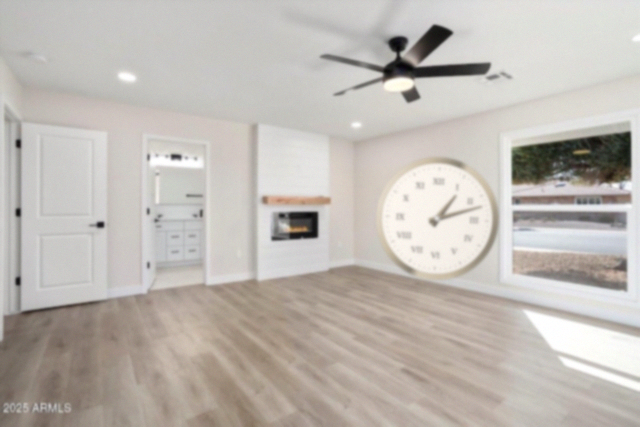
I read 1h12
